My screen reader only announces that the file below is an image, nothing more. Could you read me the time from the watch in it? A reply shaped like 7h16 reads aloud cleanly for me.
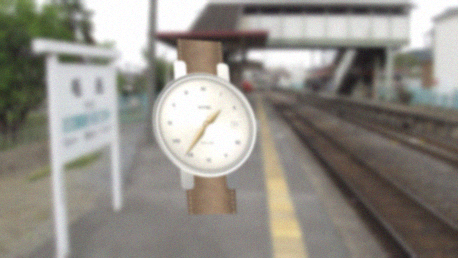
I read 1h36
